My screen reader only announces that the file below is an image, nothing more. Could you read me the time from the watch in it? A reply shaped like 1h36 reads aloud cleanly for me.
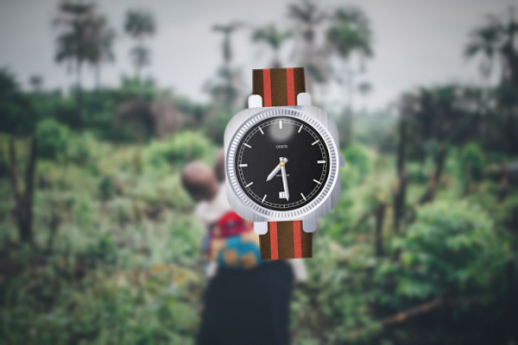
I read 7h29
